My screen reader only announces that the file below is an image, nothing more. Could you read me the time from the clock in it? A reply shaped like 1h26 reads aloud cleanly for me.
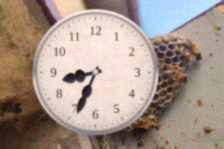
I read 8h34
